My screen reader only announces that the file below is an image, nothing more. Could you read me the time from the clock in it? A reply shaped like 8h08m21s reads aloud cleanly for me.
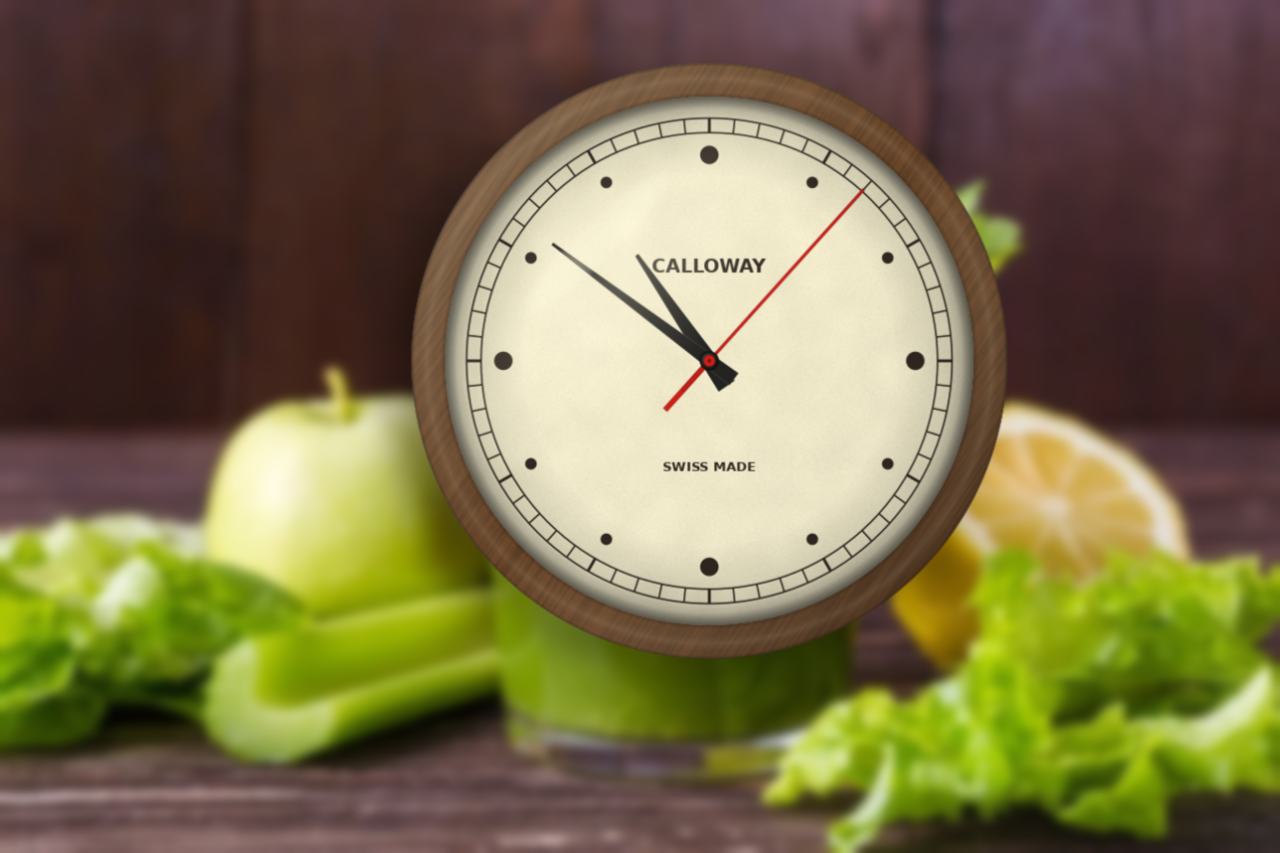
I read 10h51m07s
